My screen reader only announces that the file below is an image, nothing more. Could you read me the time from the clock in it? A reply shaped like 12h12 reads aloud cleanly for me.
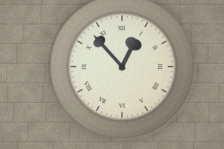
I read 12h53
